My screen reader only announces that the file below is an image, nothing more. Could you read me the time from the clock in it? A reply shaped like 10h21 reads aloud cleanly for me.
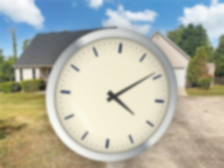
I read 4h09
